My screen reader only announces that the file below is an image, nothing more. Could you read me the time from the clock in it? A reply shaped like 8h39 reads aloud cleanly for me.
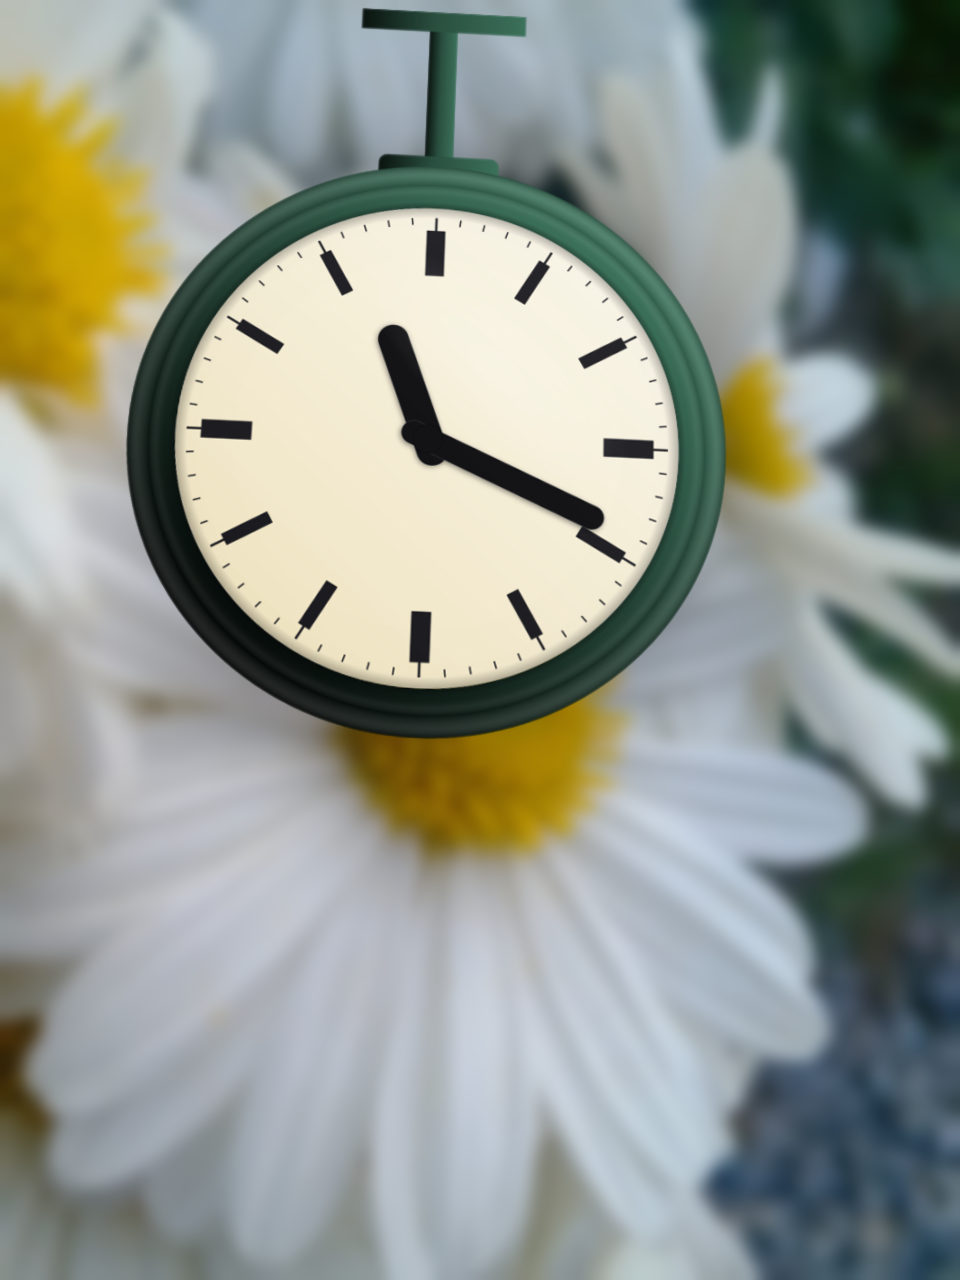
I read 11h19
